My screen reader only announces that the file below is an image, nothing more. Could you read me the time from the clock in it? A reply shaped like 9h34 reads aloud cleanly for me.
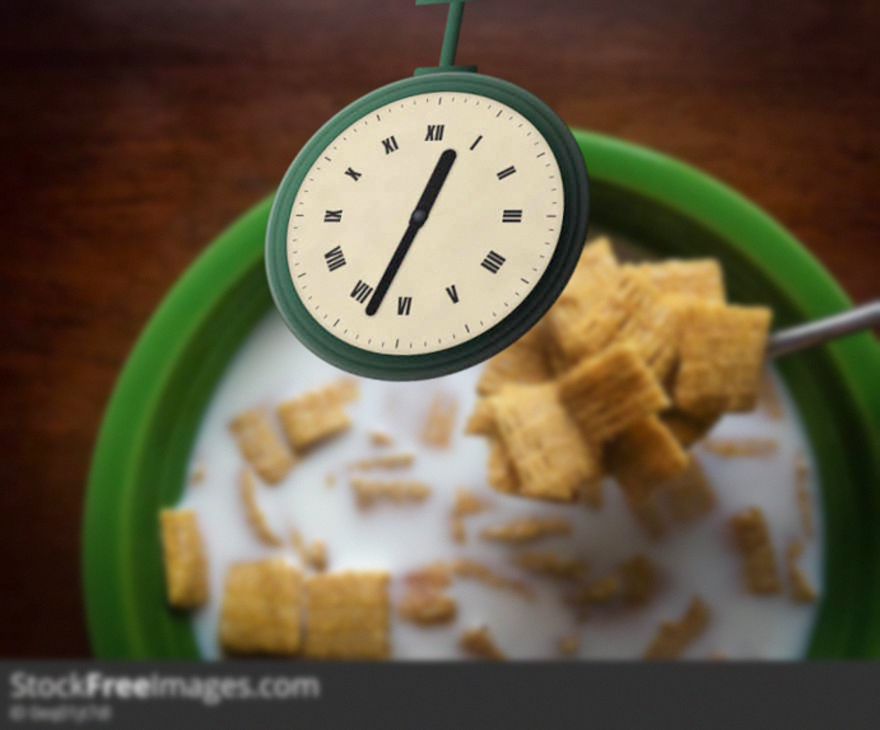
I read 12h33
